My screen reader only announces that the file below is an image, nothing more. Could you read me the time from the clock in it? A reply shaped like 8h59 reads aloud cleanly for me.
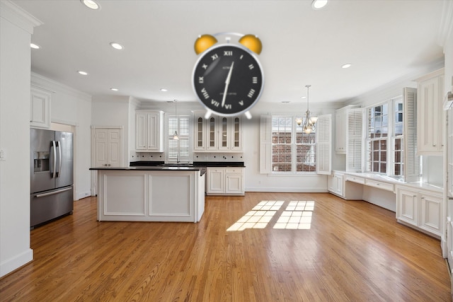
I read 12h32
